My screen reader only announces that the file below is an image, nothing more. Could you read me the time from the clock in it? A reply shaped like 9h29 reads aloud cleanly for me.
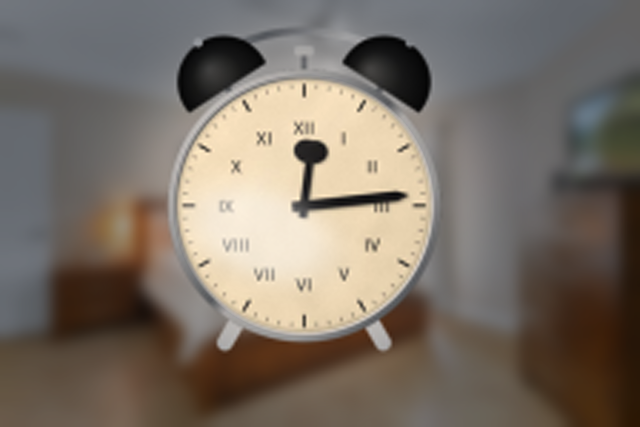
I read 12h14
